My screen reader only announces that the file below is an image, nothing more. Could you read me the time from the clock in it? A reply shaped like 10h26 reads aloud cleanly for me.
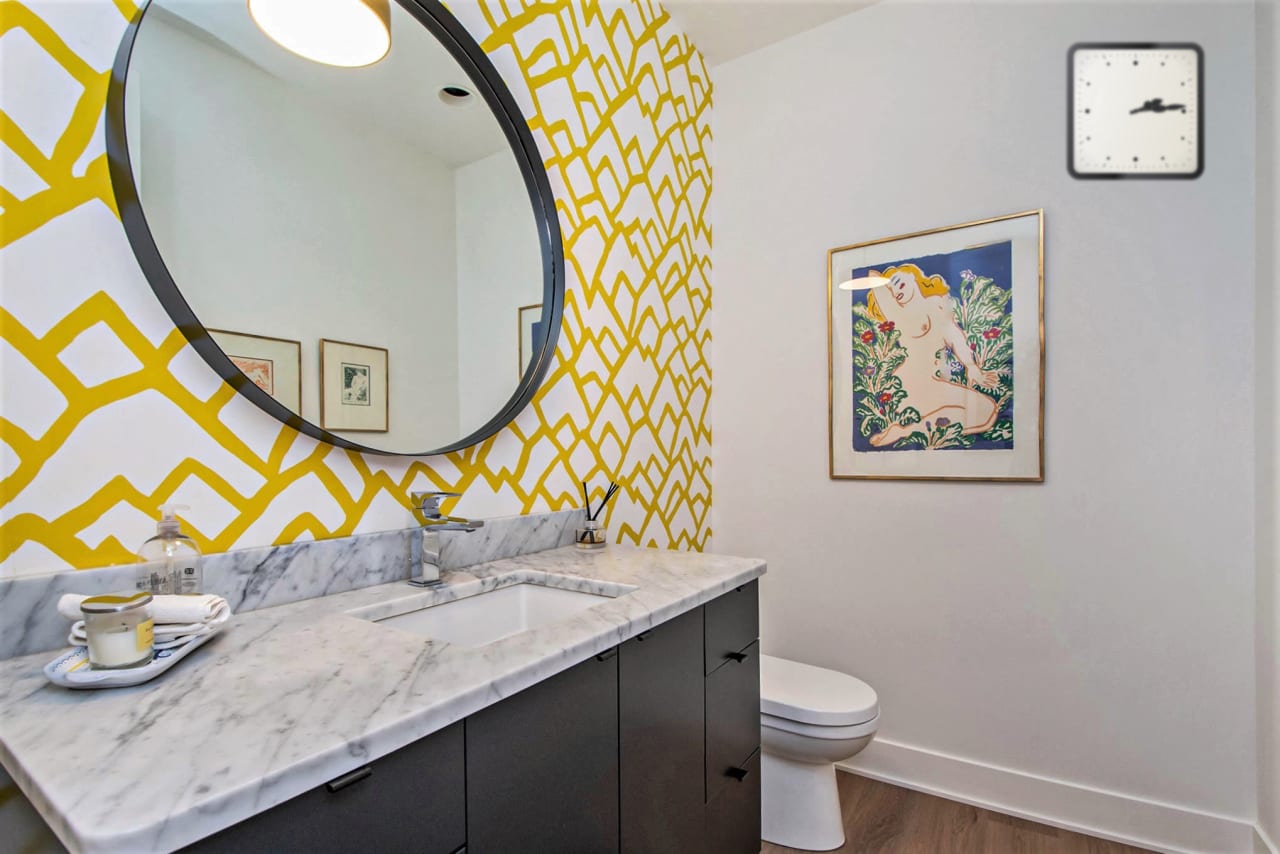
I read 2h14
